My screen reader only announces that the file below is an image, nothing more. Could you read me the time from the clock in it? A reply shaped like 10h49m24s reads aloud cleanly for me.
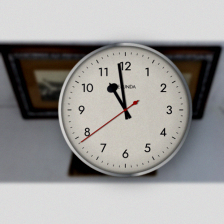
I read 10h58m39s
